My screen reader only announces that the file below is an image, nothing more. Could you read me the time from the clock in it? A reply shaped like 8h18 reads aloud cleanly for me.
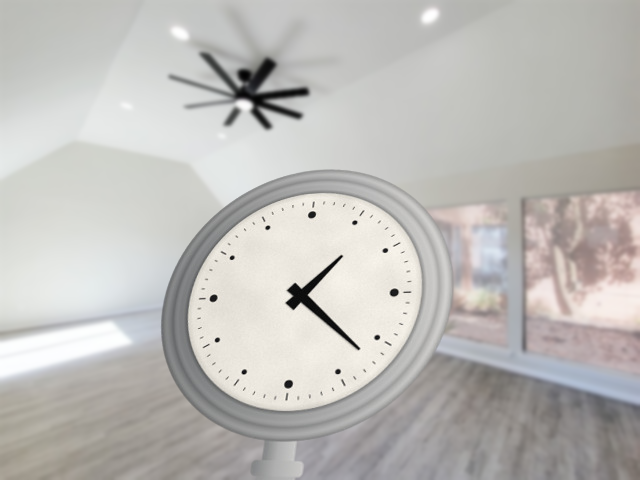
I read 1h22
